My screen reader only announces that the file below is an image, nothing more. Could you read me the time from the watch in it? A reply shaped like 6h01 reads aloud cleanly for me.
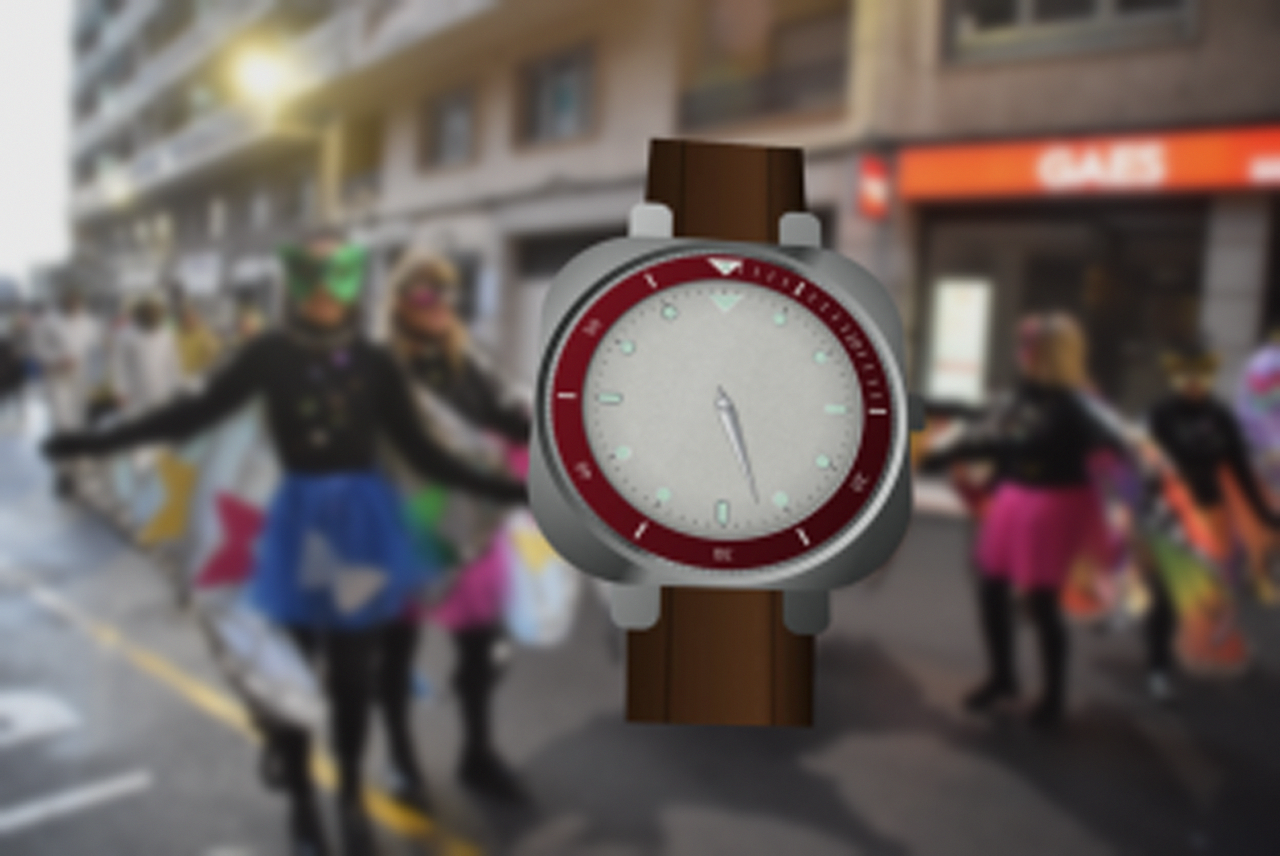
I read 5h27
